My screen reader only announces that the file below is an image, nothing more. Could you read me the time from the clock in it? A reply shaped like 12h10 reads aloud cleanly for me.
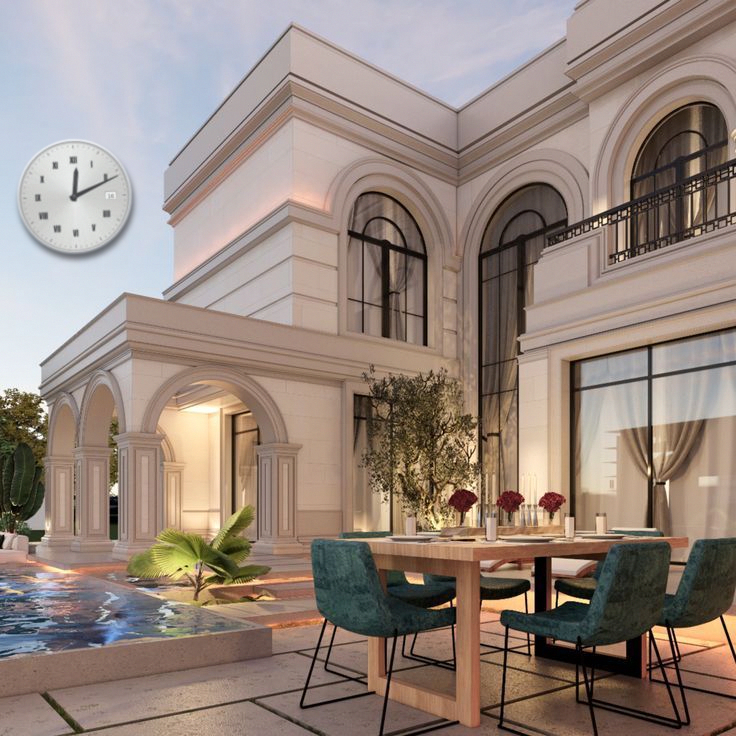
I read 12h11
